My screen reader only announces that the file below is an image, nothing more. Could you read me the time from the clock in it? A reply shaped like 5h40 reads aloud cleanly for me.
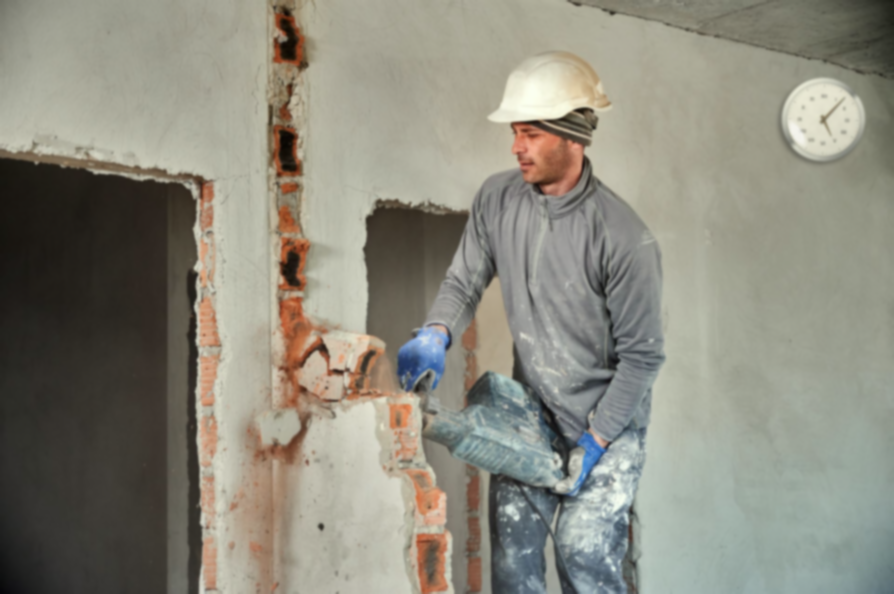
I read 5h07
